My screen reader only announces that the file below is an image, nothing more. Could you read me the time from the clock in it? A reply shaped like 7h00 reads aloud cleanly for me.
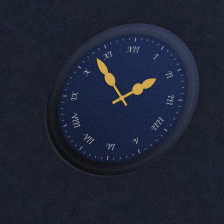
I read 1h53
